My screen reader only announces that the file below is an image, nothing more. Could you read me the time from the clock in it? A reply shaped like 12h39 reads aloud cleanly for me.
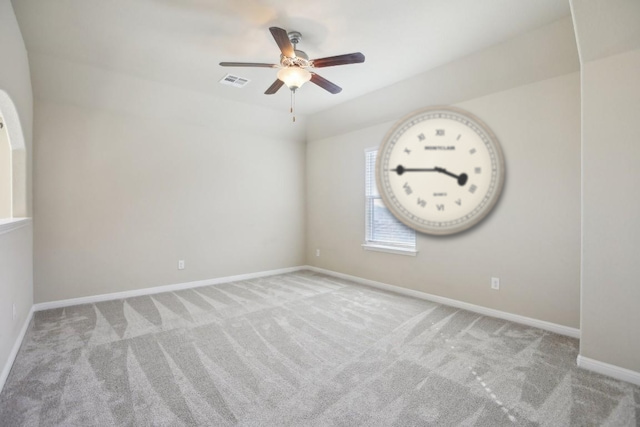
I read 3h45
